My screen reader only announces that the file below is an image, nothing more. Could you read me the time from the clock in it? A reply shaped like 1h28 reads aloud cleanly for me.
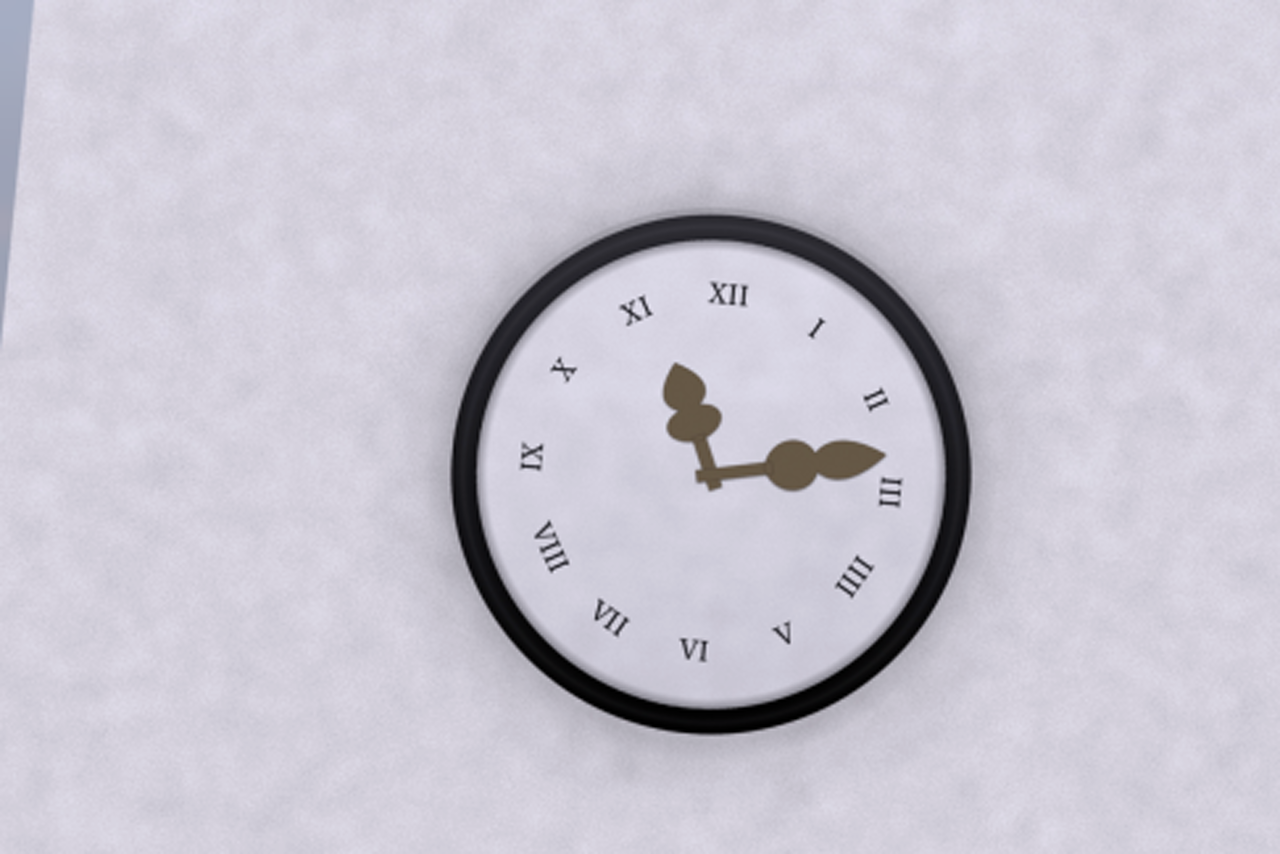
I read 11h13
